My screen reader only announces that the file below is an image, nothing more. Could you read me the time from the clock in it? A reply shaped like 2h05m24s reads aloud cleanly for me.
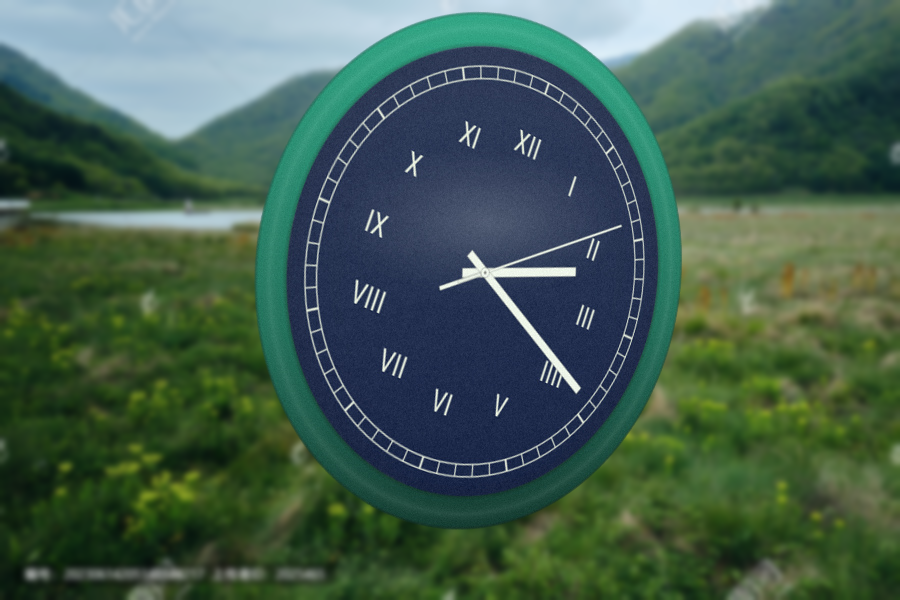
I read 2h19m09s
